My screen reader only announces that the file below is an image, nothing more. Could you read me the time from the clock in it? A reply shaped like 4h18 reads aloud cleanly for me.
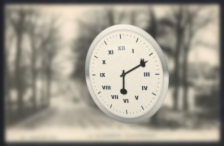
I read 6h11
